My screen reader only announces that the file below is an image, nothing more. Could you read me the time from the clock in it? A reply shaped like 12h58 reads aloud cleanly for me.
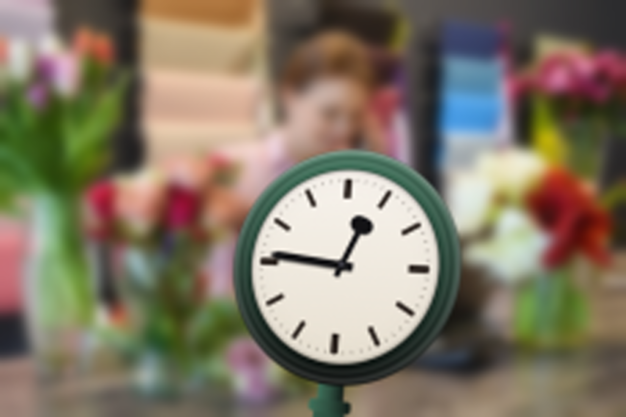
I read 12h46
